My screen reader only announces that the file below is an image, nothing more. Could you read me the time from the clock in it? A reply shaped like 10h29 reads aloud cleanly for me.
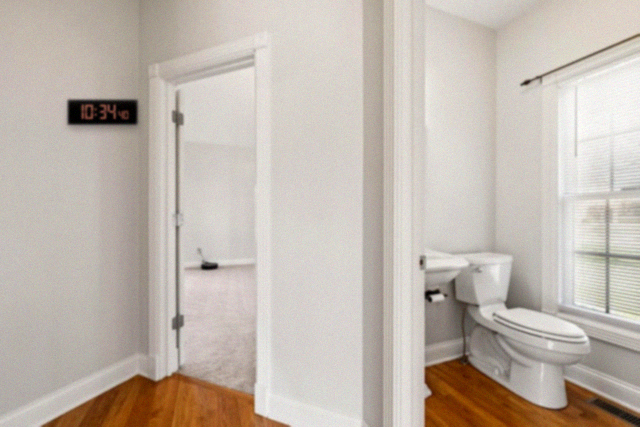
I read 10h34
